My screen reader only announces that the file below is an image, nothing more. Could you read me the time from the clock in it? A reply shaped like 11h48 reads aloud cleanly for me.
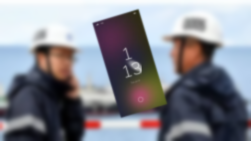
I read 1h13
